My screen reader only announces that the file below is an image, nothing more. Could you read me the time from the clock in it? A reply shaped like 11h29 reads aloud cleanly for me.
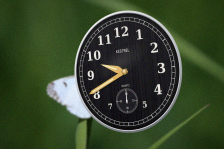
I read 9h41
